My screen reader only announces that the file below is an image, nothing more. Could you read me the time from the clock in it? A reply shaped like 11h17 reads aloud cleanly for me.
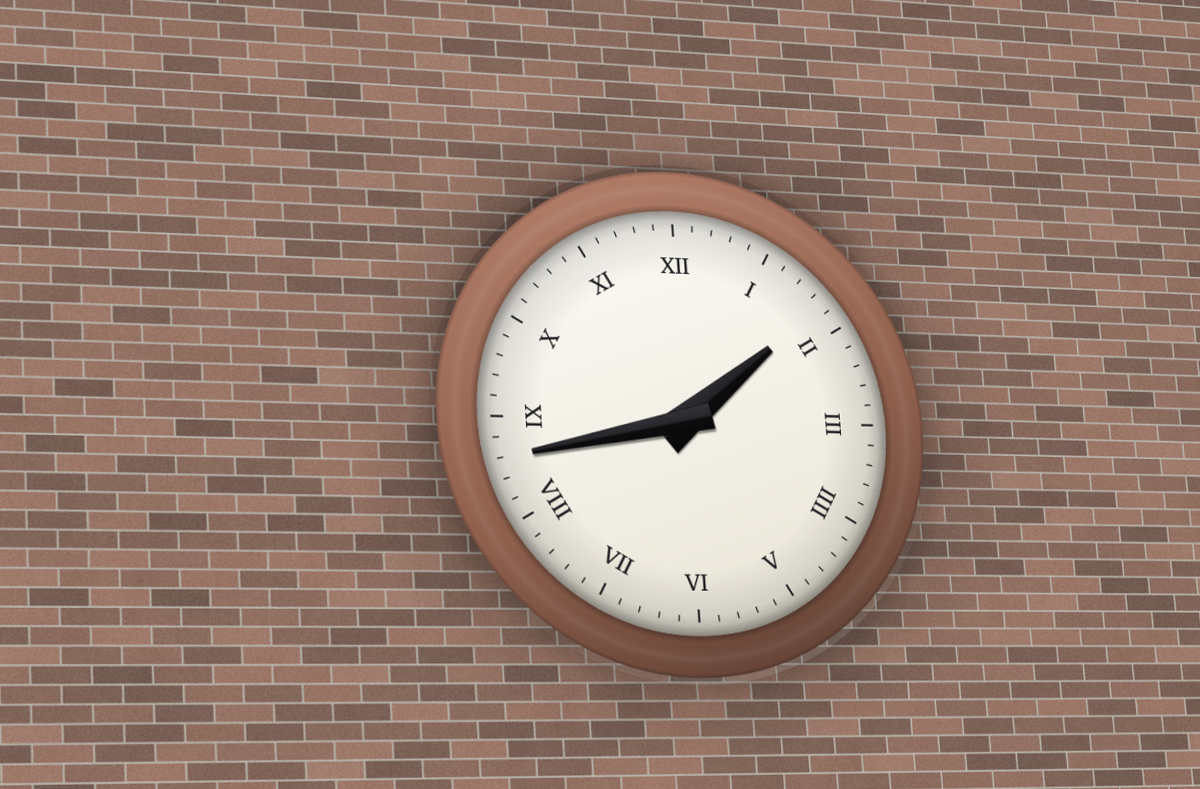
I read 1h43
